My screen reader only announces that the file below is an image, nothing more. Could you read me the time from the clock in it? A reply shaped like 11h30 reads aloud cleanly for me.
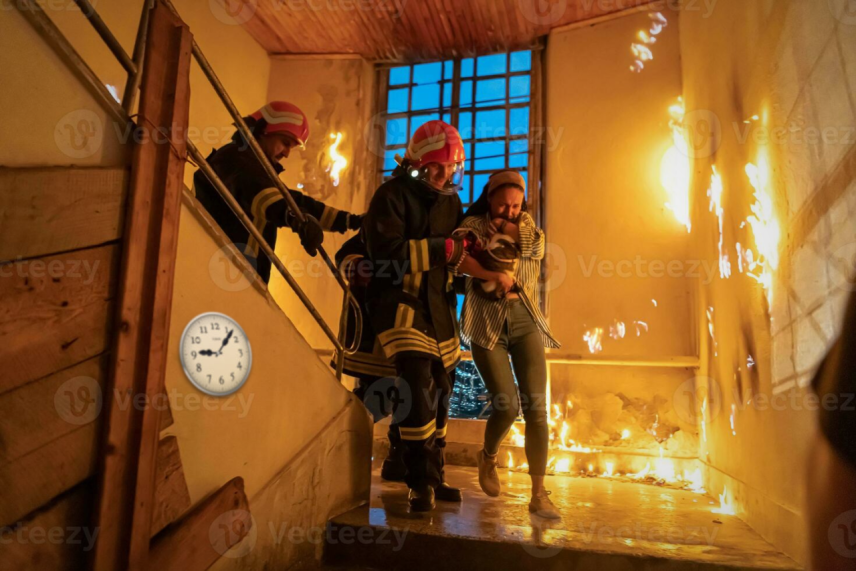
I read 9h07
